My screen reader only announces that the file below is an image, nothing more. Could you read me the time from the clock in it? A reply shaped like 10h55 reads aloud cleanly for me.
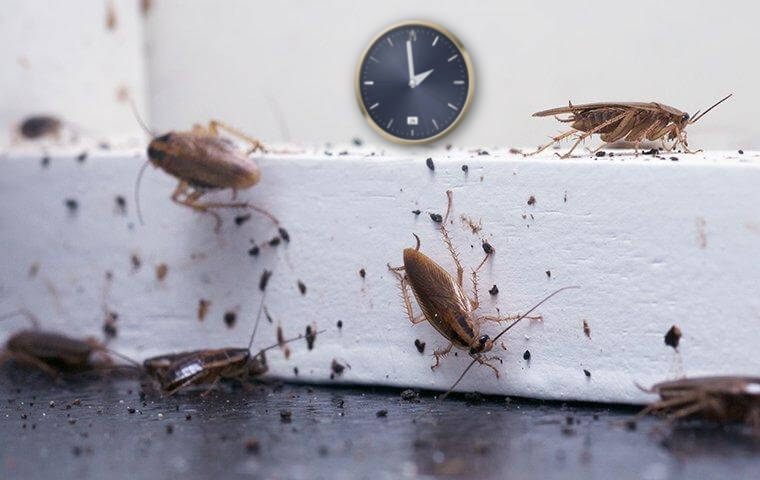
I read 1h59
